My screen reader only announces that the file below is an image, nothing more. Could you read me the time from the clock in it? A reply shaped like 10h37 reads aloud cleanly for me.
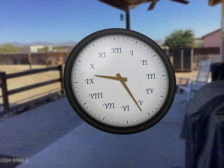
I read 9h26
